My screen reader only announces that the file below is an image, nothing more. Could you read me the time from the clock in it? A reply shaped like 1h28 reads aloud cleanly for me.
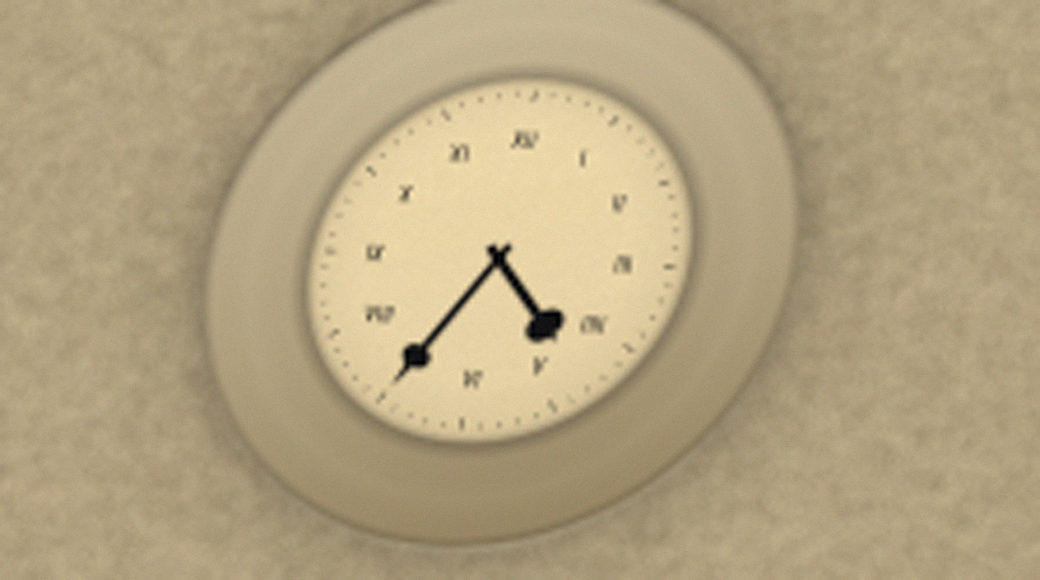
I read 4h35
